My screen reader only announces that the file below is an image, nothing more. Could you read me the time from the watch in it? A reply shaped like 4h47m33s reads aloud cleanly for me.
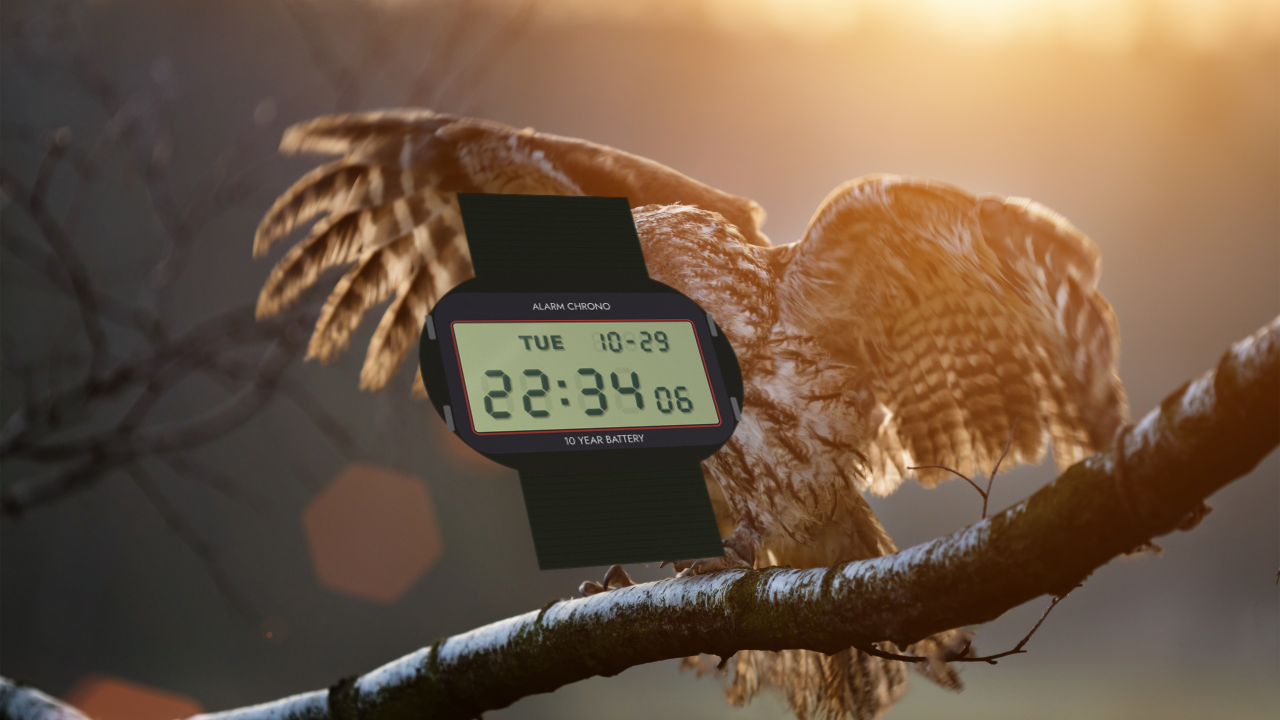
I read 22h34m06s
